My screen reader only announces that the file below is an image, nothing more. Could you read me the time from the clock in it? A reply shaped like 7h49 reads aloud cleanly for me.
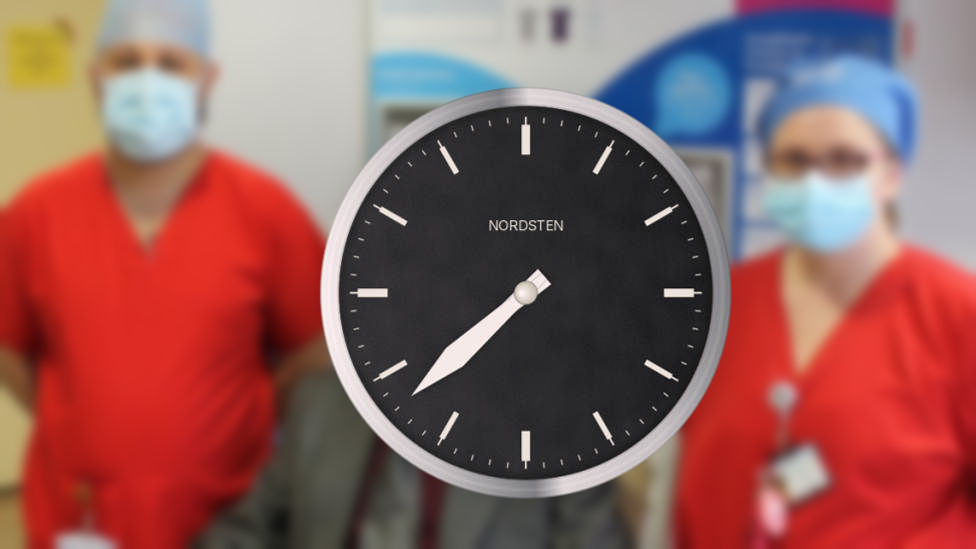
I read 7h38
